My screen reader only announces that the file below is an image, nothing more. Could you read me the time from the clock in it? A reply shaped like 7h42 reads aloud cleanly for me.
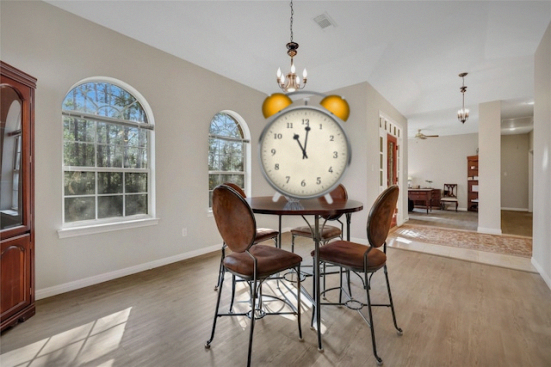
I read 11h01
